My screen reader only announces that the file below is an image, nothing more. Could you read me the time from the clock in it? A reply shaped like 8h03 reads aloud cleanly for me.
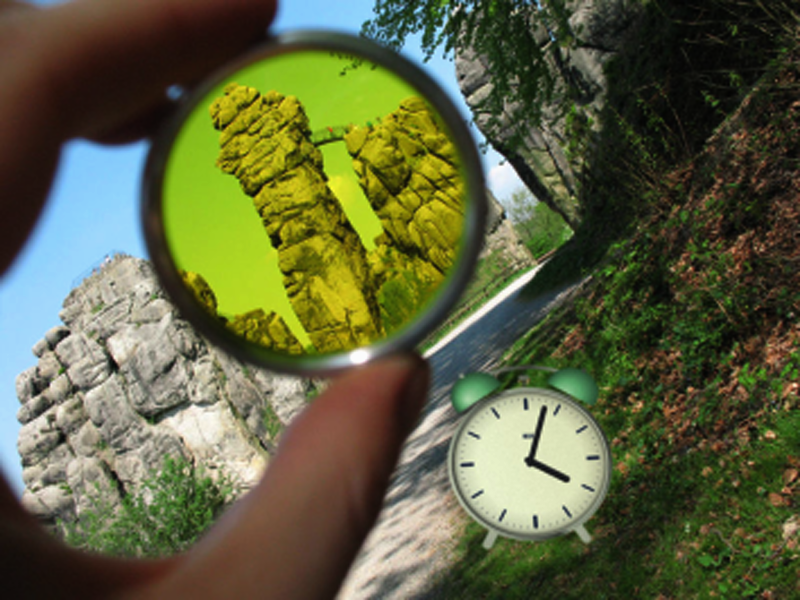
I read 4h03
